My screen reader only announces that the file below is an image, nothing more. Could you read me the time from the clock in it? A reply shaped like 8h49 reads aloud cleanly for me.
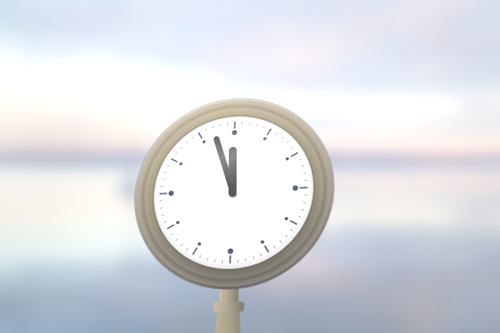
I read 11h57
